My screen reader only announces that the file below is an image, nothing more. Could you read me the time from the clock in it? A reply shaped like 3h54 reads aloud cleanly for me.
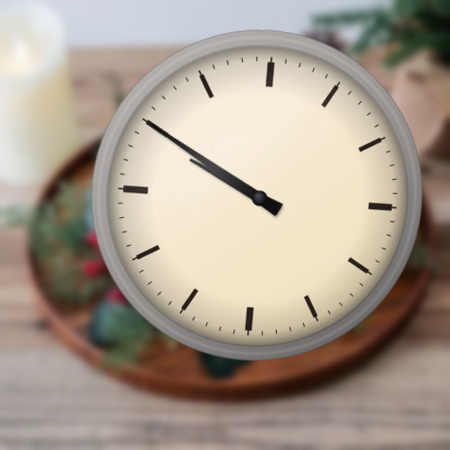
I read 9h50
